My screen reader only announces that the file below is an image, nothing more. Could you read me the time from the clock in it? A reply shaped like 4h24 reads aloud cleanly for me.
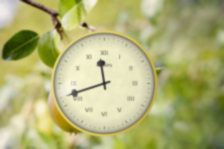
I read 11h42
